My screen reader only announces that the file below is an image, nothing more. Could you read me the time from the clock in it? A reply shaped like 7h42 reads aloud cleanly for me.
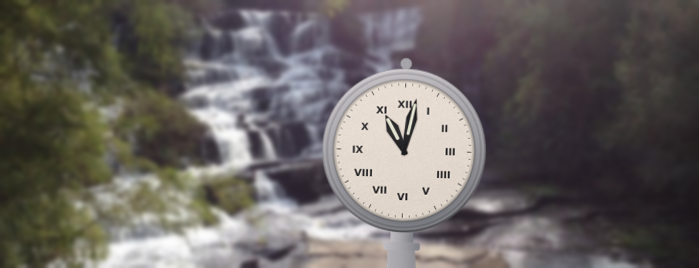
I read 11h02
